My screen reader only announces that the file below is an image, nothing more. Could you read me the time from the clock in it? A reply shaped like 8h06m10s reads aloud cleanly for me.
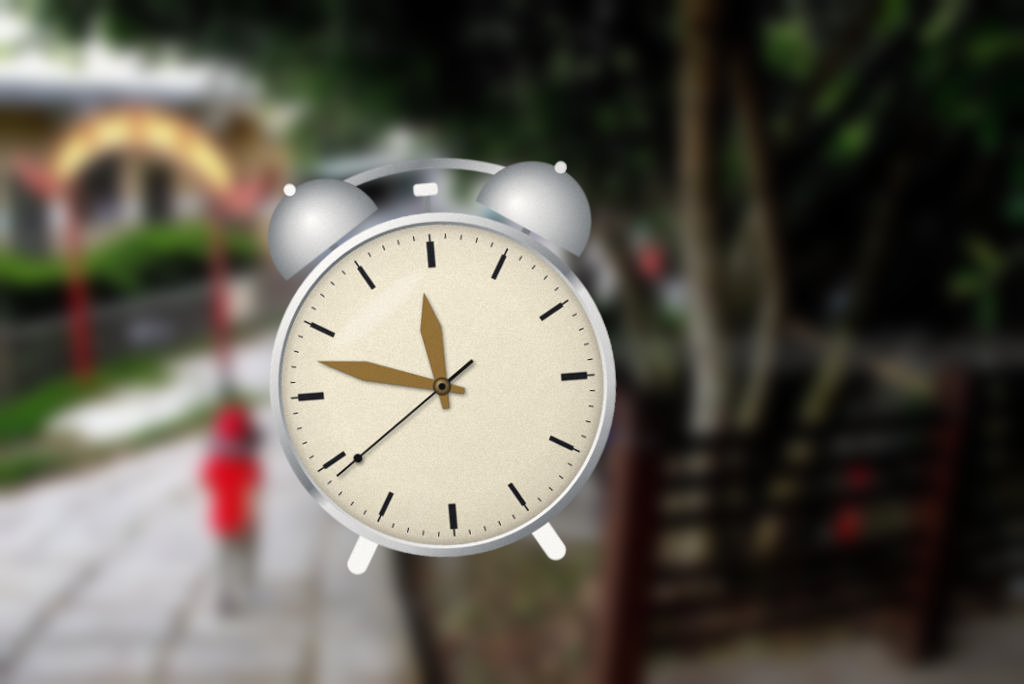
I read 11h47m39s
